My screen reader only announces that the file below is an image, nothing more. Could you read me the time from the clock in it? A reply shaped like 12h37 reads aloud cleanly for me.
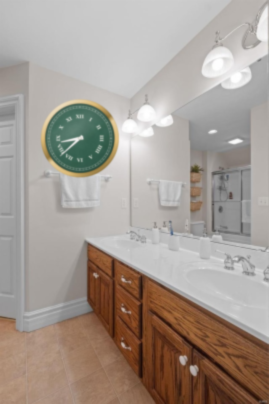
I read 8h38
